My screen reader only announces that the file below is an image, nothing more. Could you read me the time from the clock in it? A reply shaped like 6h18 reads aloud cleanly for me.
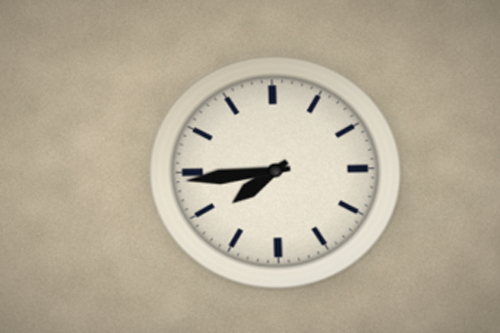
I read 7h44
